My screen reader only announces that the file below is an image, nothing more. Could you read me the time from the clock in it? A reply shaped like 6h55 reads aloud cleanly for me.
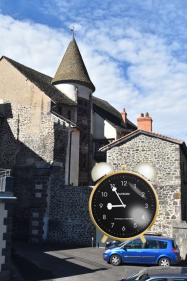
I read 8h55
